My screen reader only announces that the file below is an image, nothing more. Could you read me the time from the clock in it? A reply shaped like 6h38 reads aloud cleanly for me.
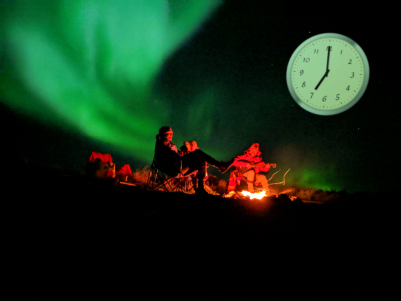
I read 7h00
